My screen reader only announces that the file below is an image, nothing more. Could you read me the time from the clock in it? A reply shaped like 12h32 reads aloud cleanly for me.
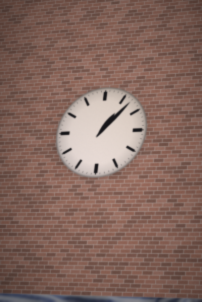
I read 1h07
